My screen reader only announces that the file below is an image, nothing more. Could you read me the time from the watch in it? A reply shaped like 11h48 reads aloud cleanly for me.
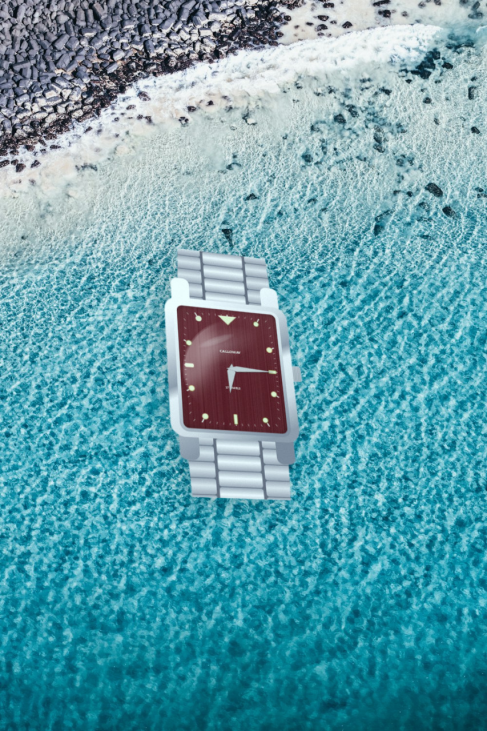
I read 6h15
